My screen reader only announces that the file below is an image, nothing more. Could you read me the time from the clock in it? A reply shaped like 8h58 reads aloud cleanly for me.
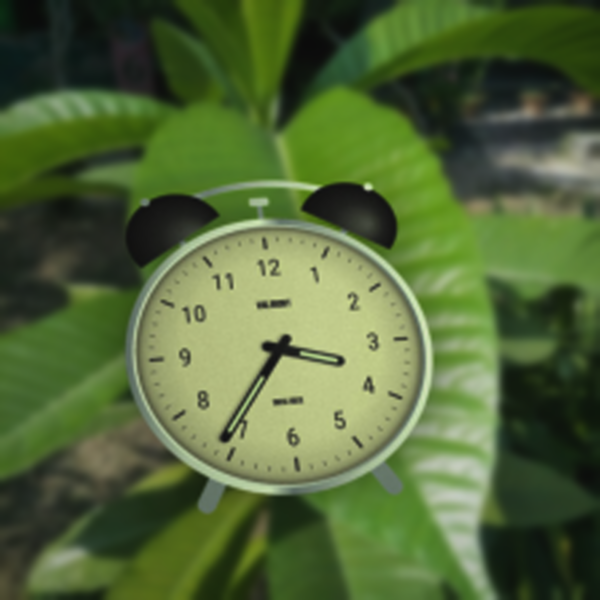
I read 3h36
